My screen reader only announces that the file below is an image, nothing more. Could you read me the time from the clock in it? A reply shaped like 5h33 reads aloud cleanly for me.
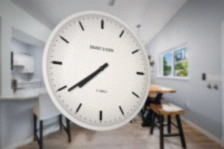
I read 7h39
